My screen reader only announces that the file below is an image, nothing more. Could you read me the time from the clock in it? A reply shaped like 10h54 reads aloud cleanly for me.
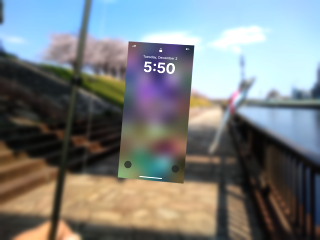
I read 5h50
